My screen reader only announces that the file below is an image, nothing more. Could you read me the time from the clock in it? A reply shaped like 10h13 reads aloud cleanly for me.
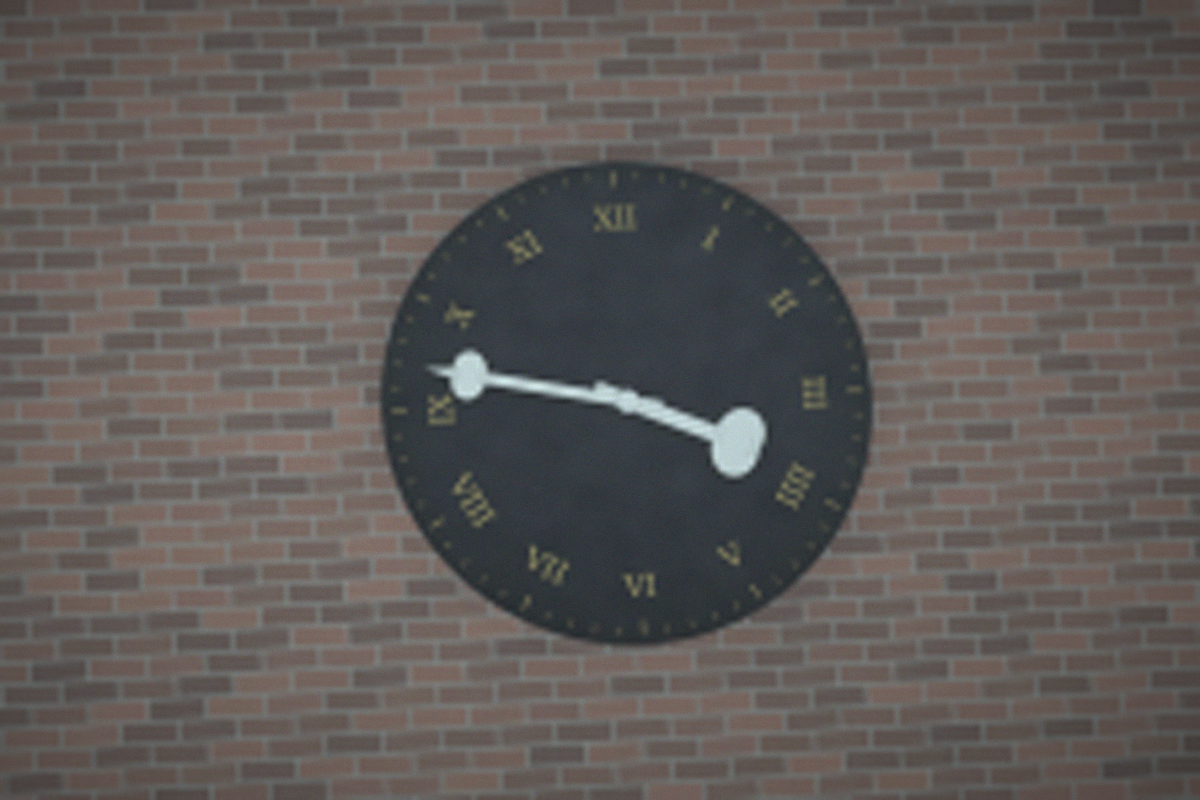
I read 3h47
